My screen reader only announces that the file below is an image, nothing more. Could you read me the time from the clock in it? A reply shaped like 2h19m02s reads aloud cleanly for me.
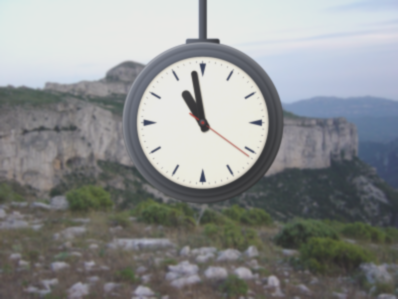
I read 10h58m21s
